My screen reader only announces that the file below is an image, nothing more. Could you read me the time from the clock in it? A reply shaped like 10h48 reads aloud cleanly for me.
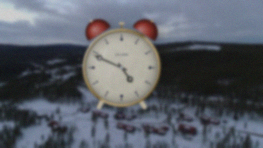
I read 4h49
